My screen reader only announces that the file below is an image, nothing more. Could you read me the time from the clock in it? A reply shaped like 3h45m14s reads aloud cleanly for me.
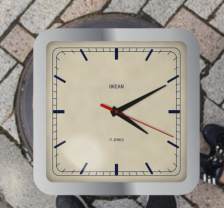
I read 4h10m19s
